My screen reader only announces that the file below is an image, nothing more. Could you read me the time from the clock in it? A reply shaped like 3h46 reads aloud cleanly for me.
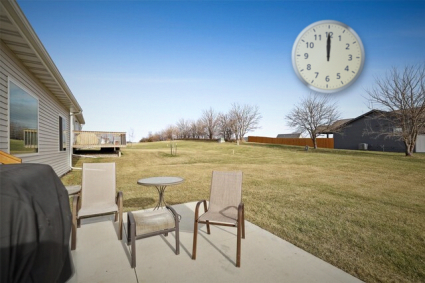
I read 12h00
